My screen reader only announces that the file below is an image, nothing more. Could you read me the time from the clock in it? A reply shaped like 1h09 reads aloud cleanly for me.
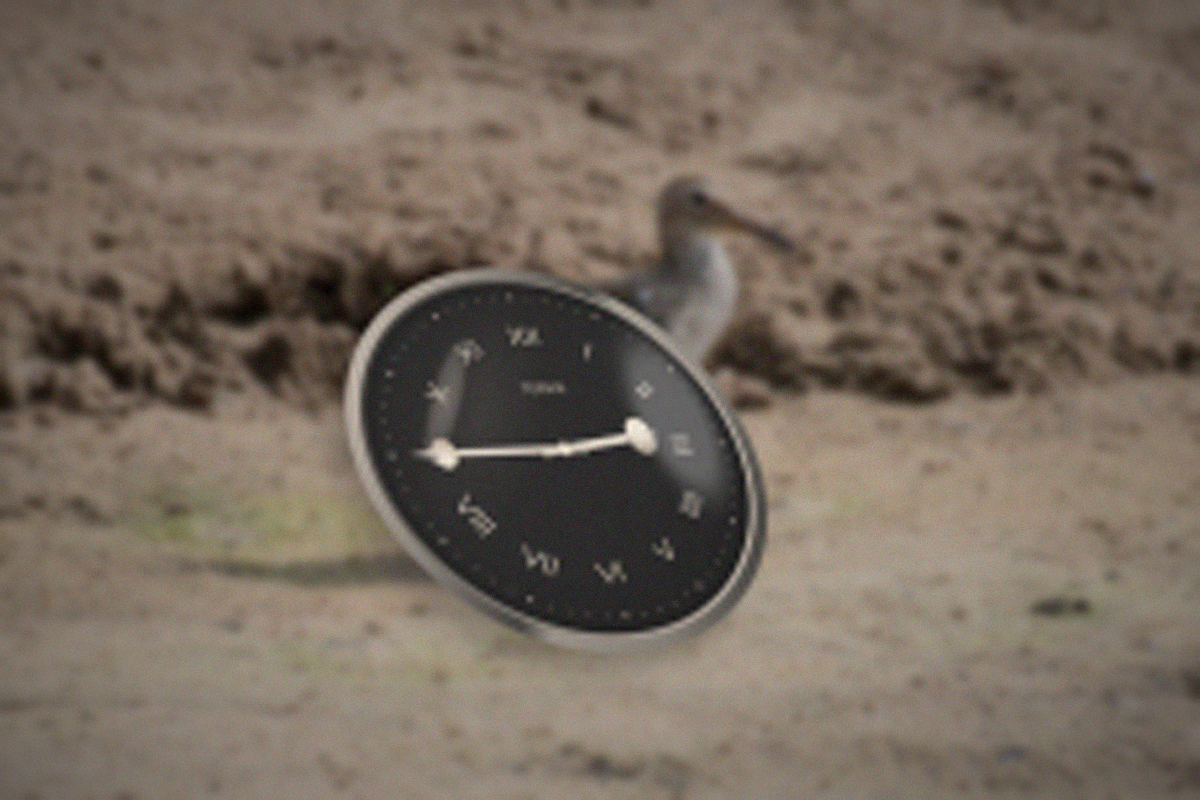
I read 2h45
